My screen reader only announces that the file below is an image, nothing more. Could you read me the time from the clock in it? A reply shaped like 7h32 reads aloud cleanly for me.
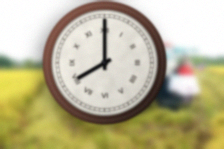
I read 8h00
